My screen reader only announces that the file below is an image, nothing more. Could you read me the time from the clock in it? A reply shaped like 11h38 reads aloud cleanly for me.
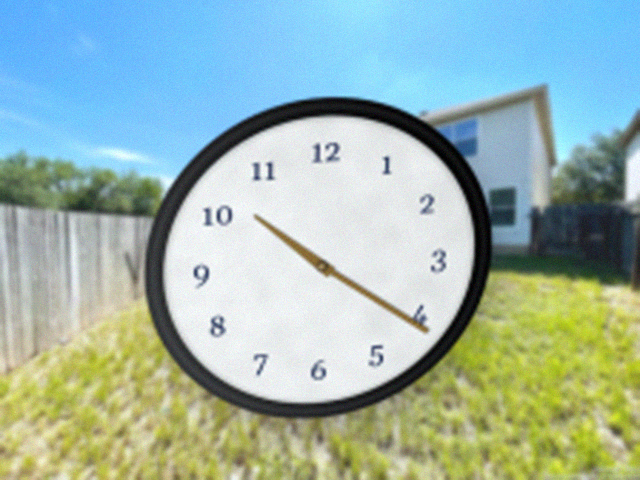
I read 10h21
